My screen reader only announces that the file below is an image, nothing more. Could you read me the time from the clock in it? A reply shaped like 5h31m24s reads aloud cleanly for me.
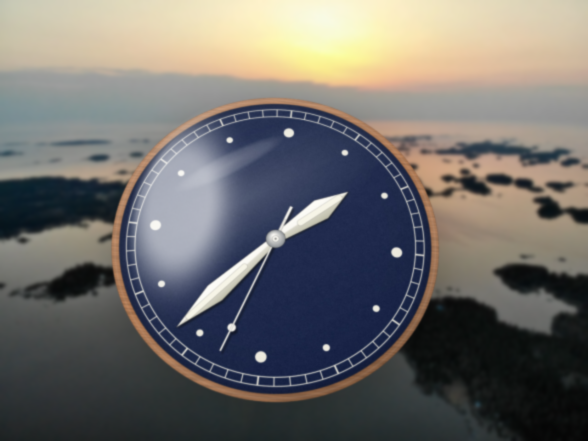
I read 1h36m33s
